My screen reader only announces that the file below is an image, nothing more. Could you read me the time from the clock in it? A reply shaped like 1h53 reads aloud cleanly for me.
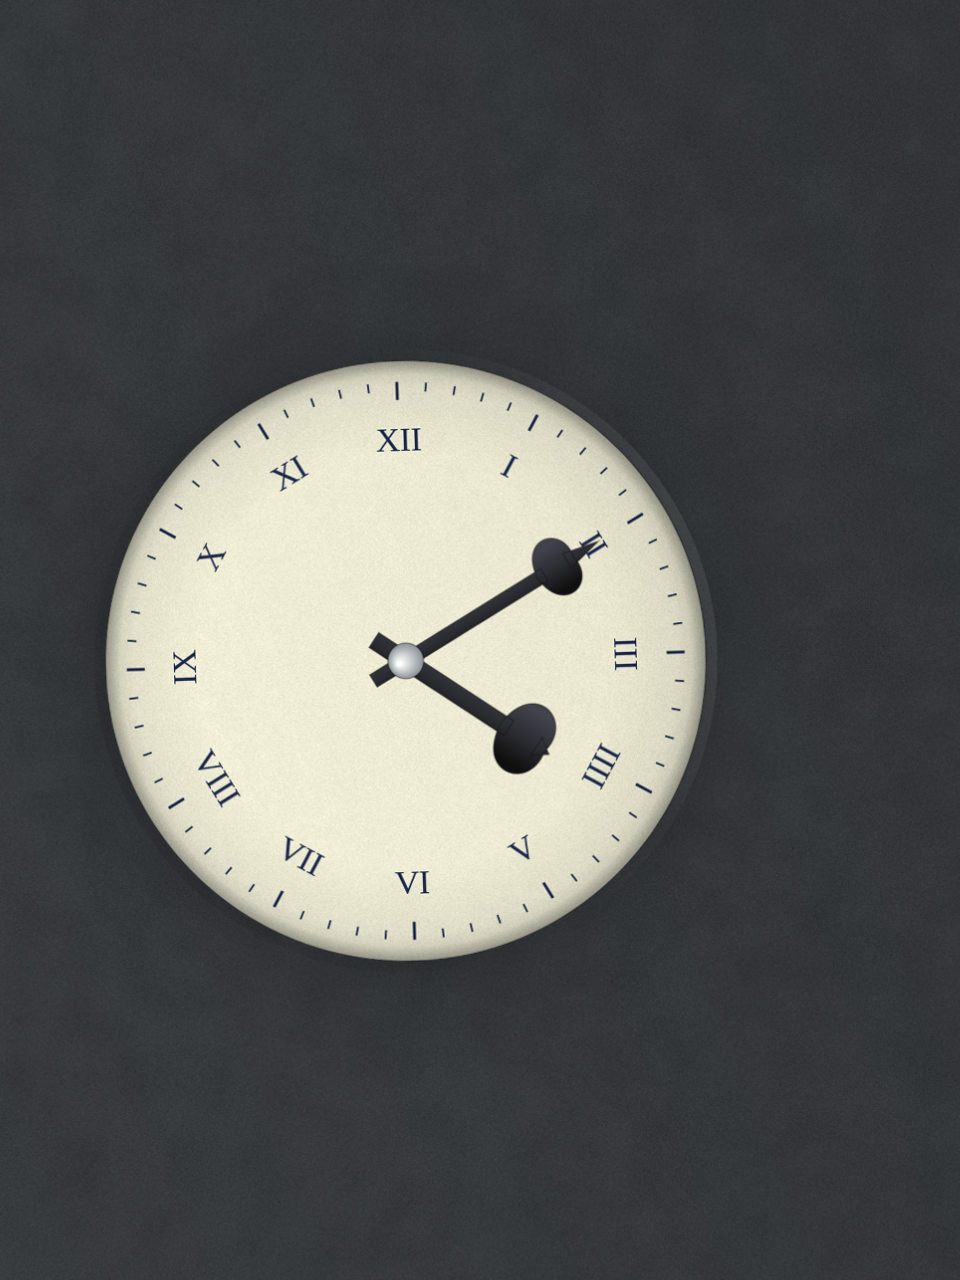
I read 4h10
